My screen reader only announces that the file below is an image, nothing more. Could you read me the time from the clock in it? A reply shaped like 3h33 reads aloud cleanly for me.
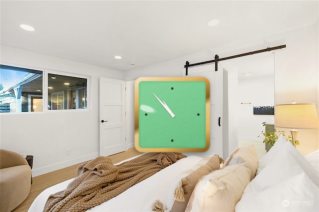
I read 10h53
